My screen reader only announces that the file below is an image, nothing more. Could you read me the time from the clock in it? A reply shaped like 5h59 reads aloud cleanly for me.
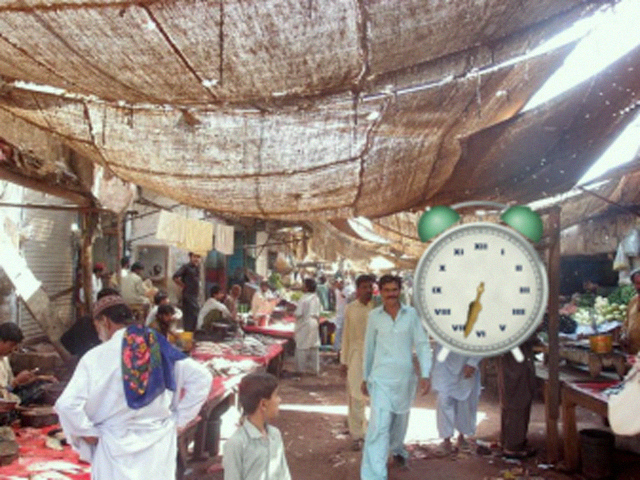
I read 6h33
